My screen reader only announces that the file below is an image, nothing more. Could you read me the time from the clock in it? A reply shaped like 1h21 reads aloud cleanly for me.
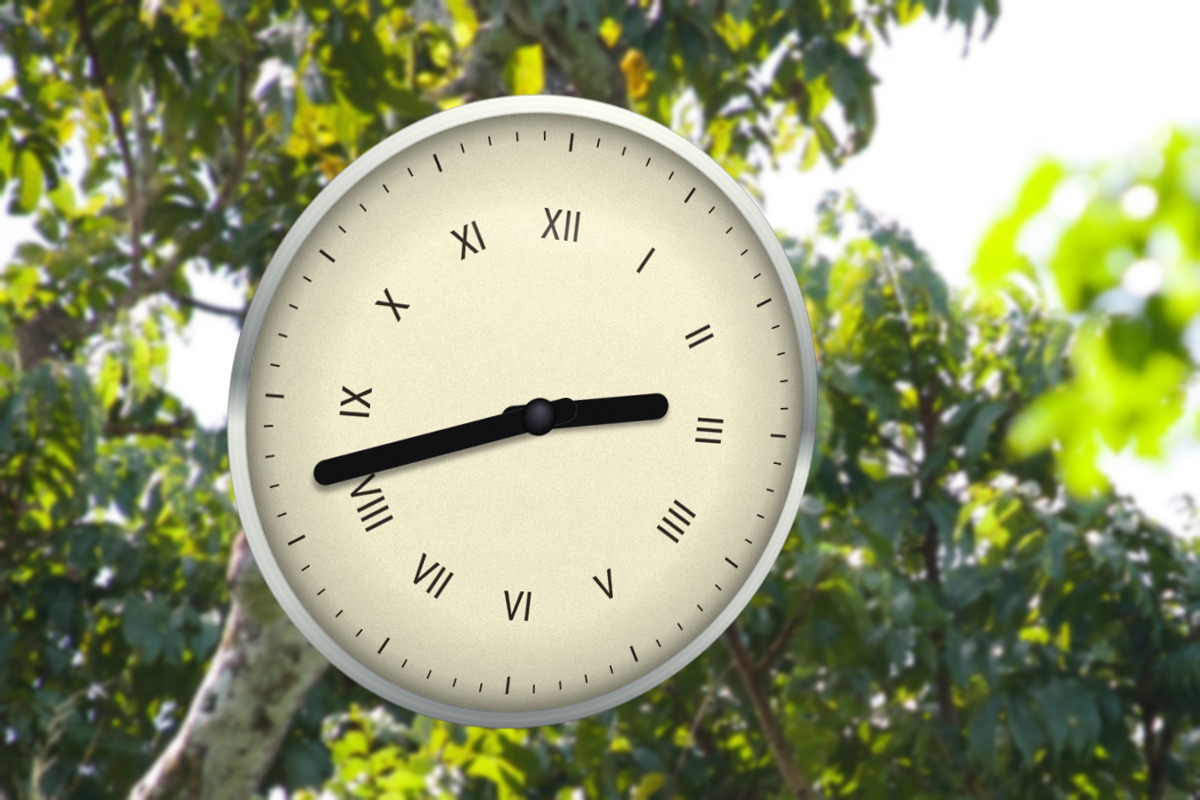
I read 2h42
